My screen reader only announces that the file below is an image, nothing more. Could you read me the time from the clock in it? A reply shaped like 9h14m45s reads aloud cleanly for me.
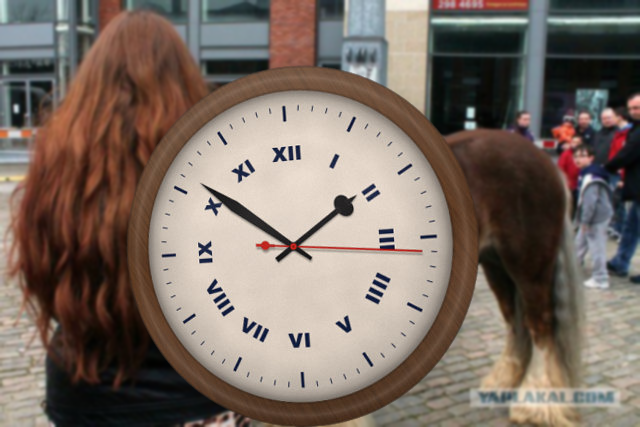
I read 1h51m16s
